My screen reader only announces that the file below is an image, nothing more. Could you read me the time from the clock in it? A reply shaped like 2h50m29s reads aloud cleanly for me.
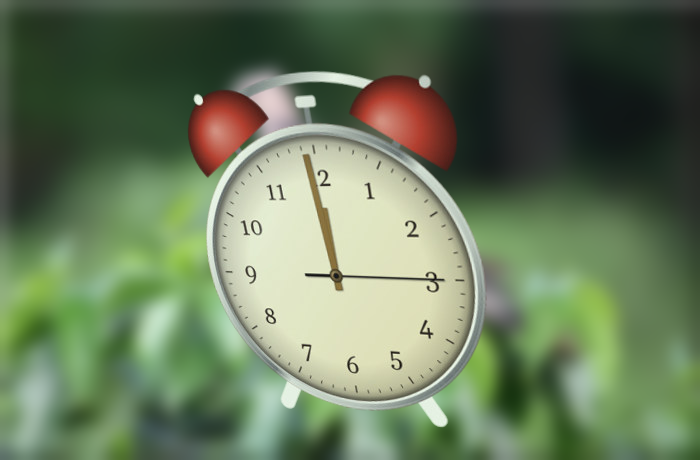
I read 11h59m15s
